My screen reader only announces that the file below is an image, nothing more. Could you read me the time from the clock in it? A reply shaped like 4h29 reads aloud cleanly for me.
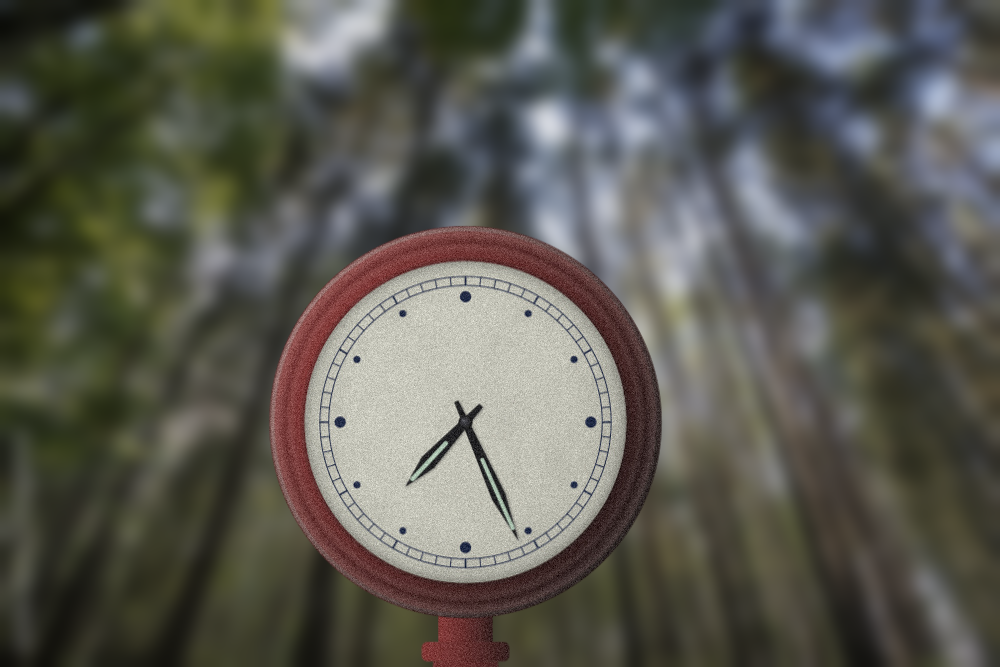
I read 7h26
